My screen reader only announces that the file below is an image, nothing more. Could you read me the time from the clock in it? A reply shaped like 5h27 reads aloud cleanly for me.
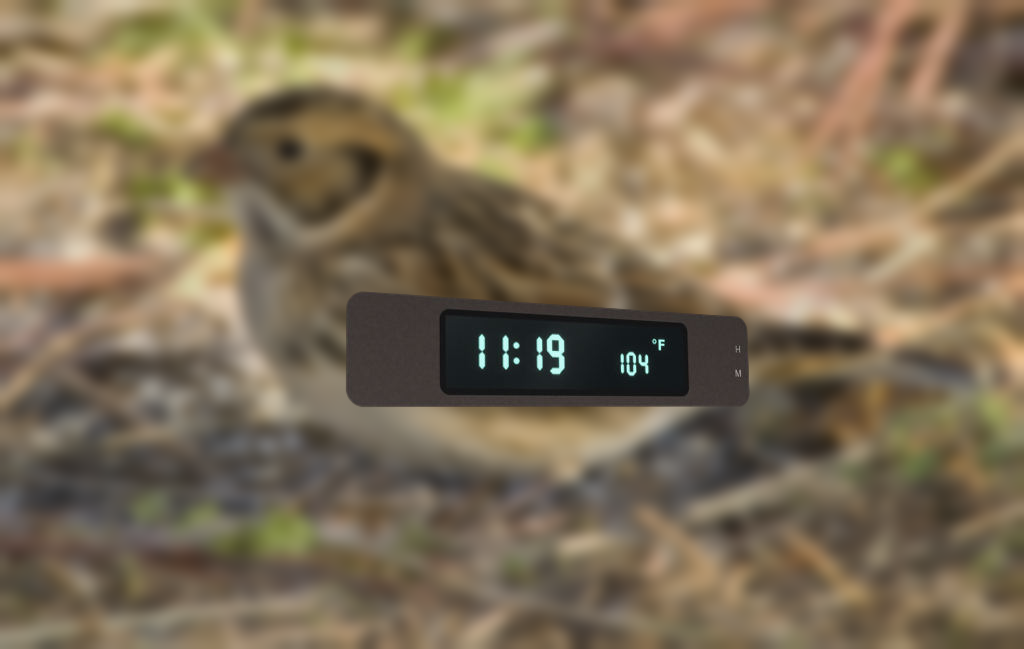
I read 11h19
